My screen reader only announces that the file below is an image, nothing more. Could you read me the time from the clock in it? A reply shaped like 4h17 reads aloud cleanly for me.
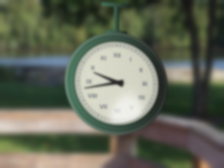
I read 9h43
